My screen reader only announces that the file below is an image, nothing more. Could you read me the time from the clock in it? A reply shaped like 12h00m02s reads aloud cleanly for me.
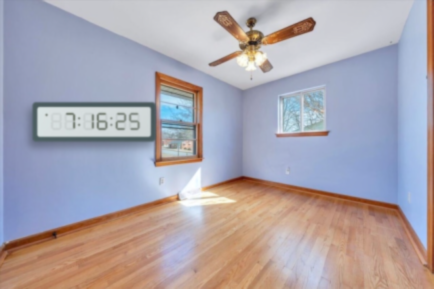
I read 7h16m25s
